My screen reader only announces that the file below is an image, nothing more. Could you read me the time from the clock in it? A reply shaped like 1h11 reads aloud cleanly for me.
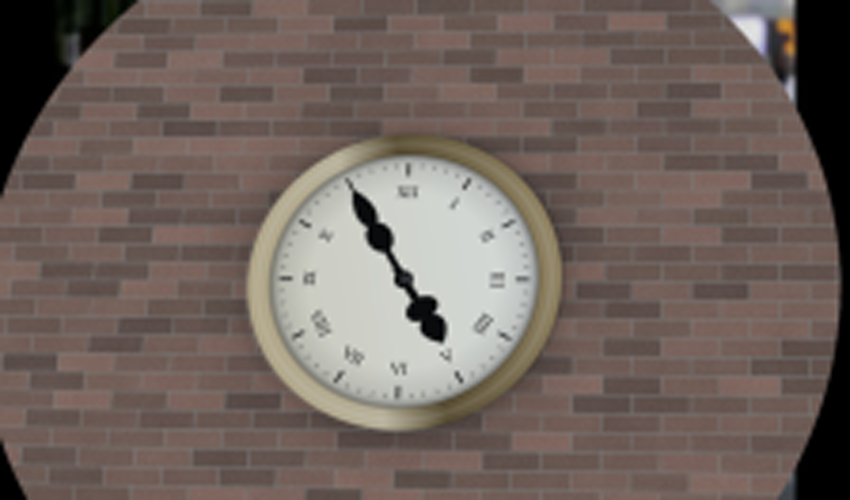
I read 4h55
